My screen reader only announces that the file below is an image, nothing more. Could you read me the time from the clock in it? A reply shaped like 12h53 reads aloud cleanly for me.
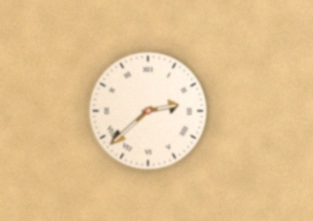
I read 2h38
